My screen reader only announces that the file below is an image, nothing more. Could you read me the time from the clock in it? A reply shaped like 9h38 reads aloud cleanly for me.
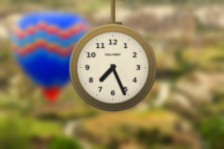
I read 7h26
